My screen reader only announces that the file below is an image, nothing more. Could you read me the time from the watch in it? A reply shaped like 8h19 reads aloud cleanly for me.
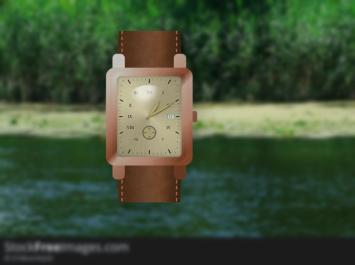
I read 1h10
